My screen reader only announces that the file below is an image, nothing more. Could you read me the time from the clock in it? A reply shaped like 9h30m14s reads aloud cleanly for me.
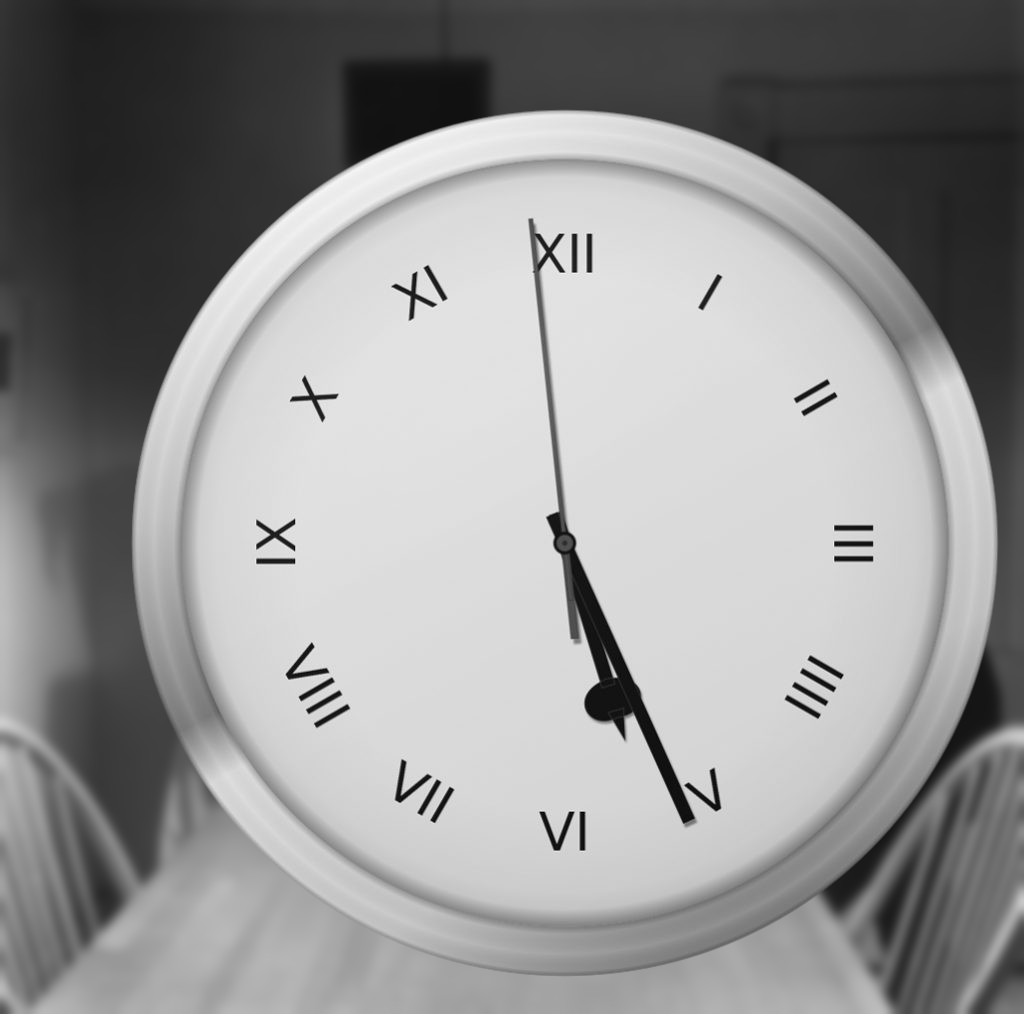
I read 5h25m59s
